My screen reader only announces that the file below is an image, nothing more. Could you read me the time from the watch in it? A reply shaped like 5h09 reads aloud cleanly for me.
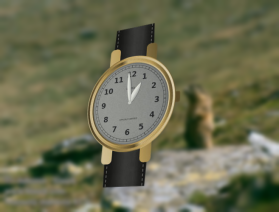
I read 12h59
